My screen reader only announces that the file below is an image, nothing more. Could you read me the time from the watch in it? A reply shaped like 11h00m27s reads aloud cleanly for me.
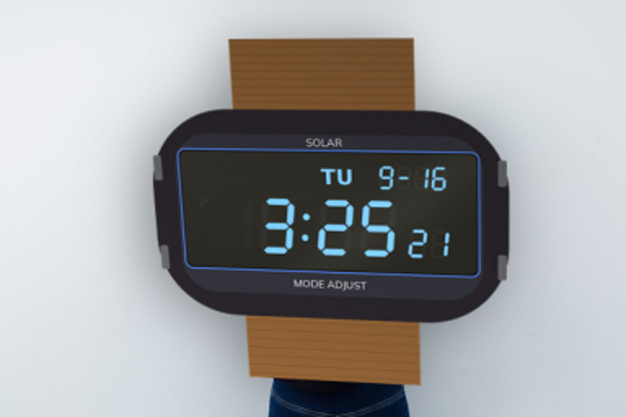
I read 3h25m21s
